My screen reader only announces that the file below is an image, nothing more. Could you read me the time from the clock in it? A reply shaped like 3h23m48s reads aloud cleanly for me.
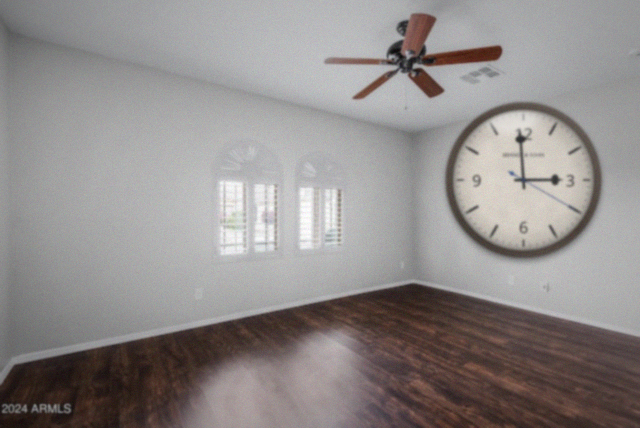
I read 2h59m20s
